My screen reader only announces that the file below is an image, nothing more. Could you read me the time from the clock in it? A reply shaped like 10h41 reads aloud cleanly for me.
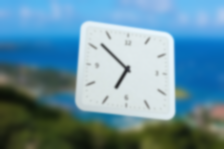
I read 6h52
